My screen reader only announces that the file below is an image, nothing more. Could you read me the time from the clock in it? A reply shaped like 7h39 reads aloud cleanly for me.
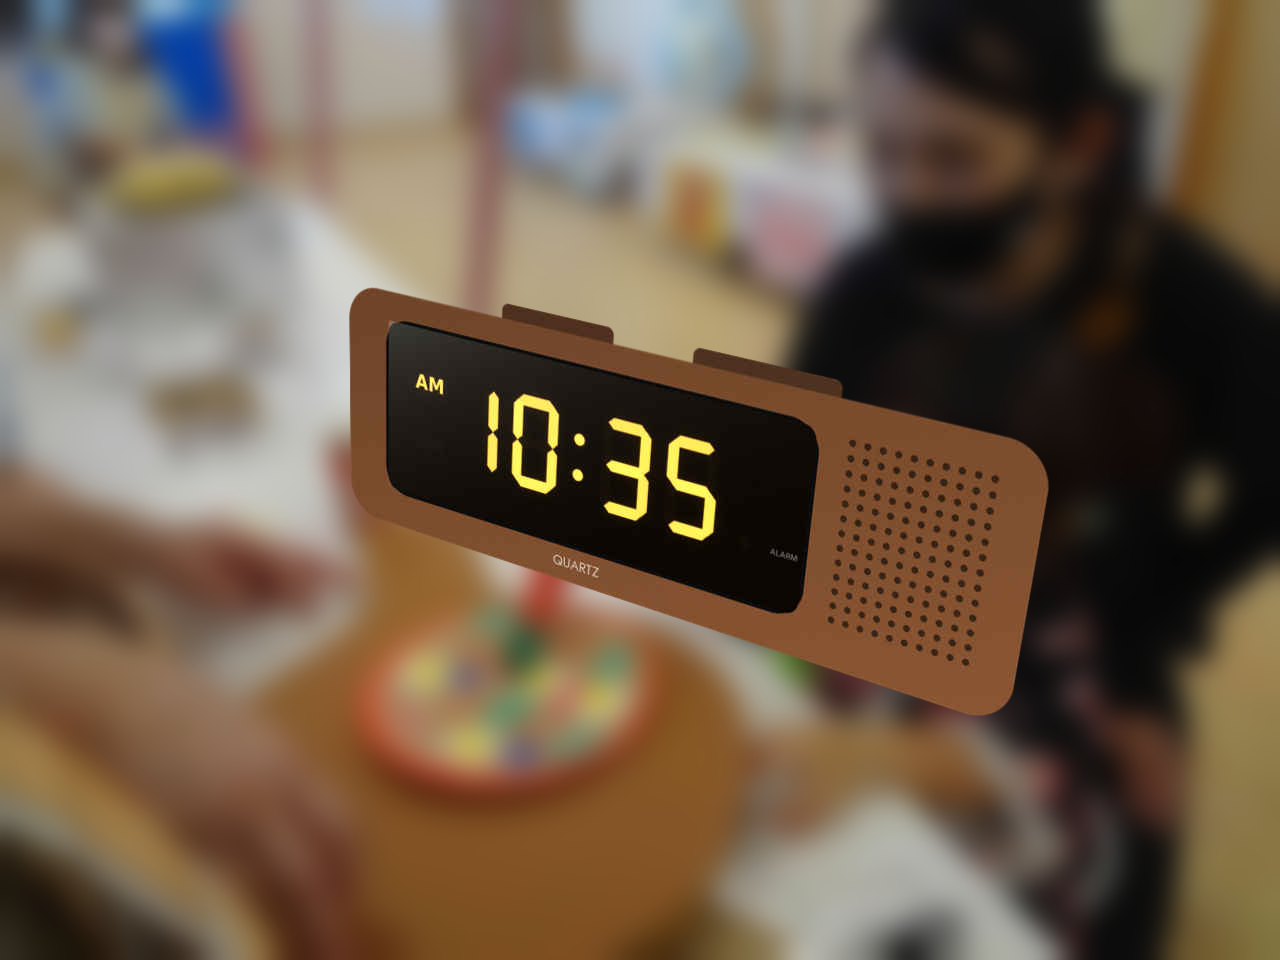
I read 10h35
